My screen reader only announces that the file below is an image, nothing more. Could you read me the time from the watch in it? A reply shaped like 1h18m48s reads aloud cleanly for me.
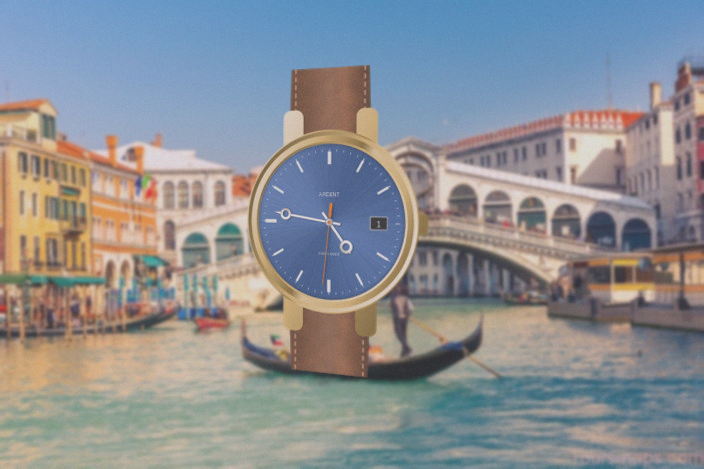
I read 4h46m31s
